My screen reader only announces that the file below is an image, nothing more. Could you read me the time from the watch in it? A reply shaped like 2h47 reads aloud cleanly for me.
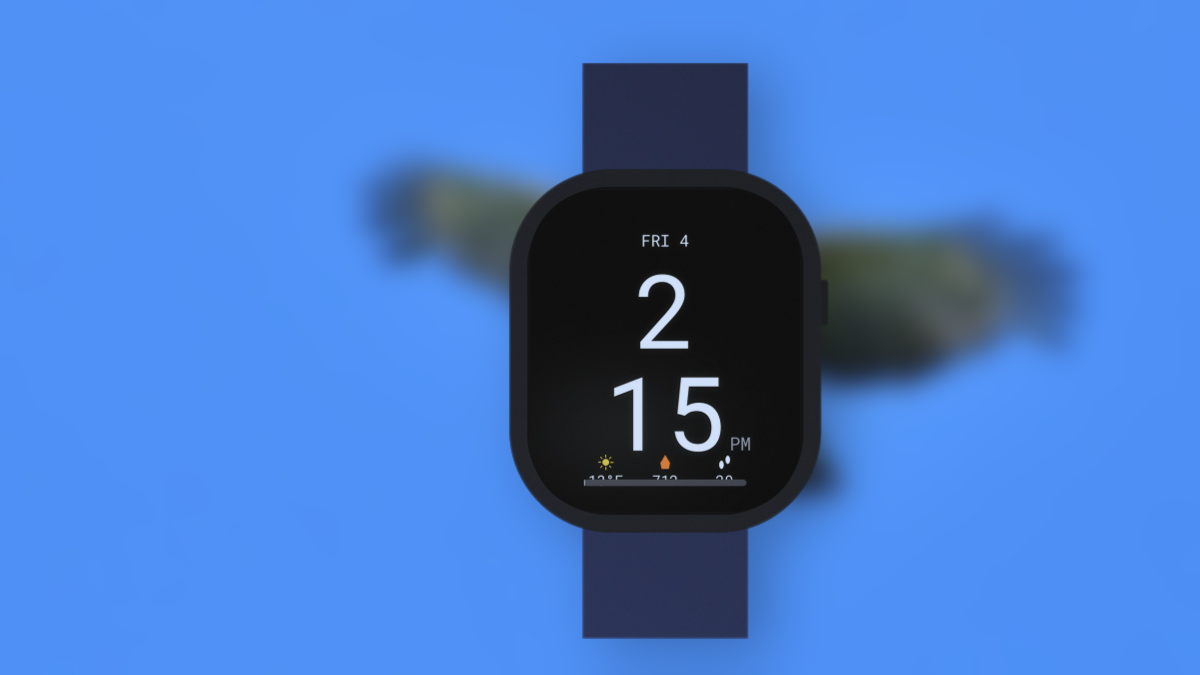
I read 2h15
